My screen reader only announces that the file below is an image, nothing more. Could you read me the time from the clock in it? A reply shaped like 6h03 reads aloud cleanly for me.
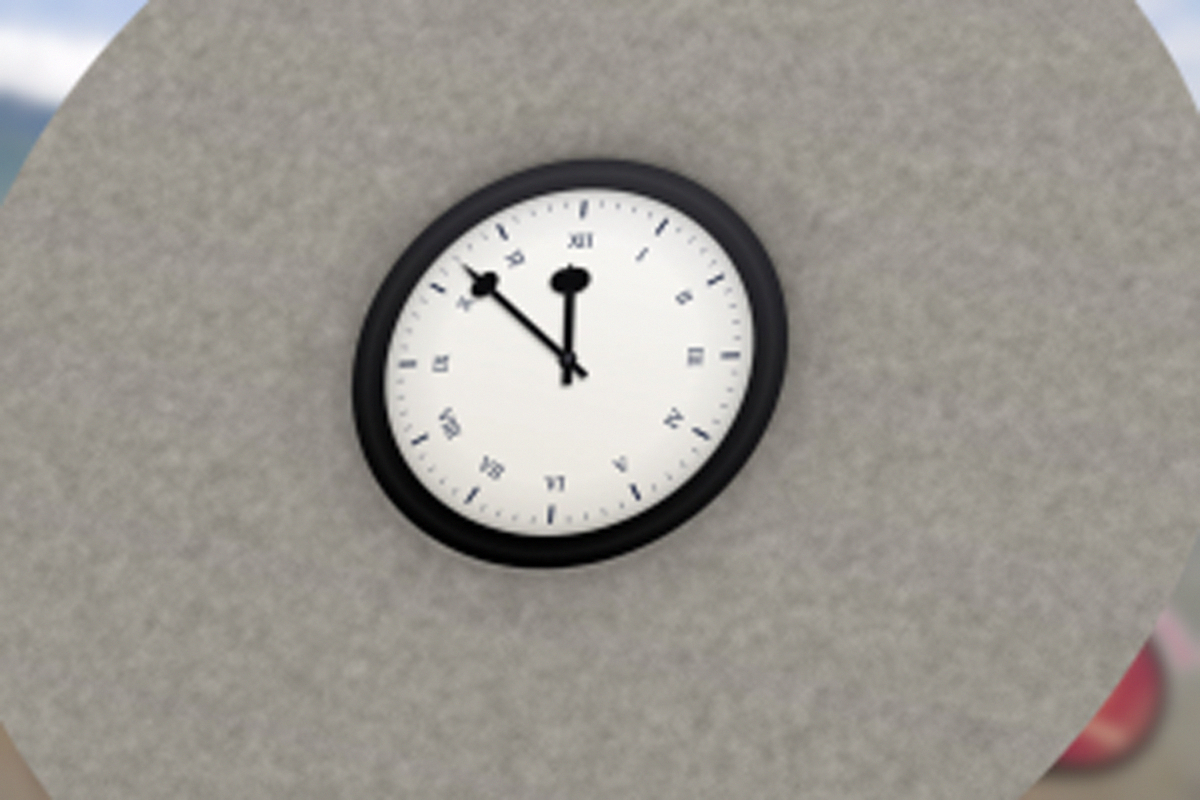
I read 11h52
